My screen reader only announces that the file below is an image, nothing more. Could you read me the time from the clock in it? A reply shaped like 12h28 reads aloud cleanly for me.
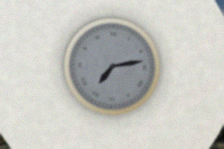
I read 7h13
